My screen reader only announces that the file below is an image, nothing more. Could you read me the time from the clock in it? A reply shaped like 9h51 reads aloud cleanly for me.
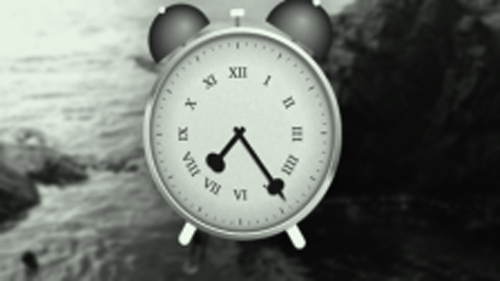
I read 7h24
